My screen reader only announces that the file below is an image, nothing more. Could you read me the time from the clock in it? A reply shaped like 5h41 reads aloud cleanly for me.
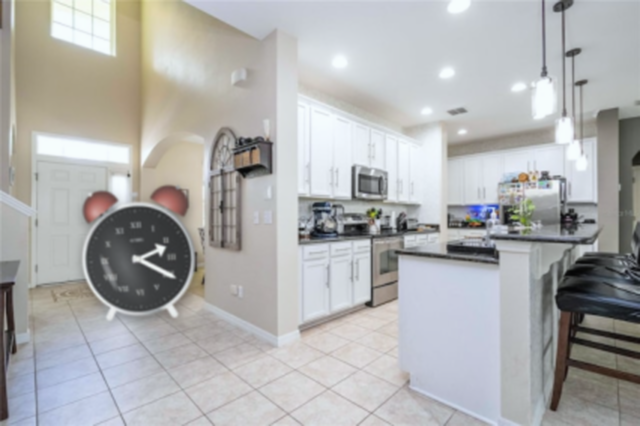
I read 2h20
